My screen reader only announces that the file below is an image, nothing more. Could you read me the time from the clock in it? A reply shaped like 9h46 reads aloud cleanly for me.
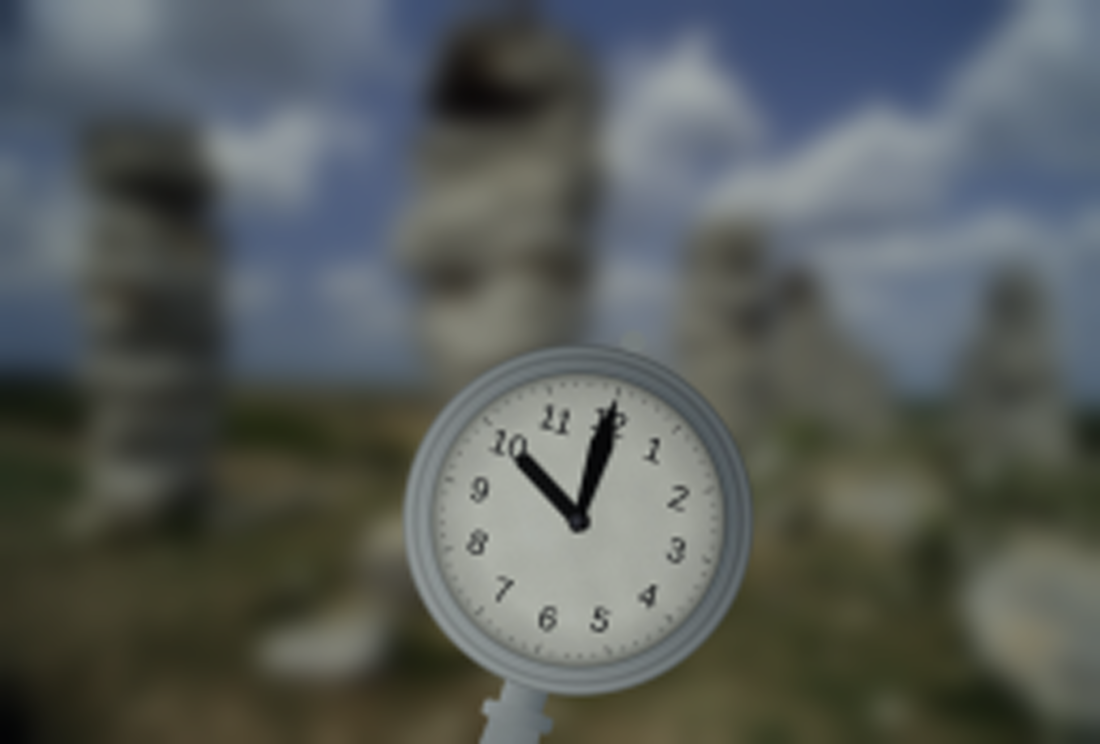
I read 10h00
